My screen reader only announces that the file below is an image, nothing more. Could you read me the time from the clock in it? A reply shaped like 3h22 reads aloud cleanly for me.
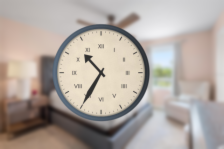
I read 10h35
